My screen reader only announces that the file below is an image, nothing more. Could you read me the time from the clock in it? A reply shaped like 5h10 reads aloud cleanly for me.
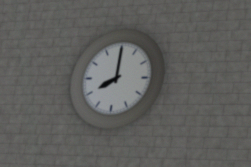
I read 8h00
